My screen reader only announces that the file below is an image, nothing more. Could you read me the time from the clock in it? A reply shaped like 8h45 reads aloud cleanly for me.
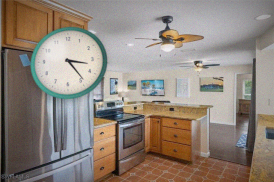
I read 3h24
